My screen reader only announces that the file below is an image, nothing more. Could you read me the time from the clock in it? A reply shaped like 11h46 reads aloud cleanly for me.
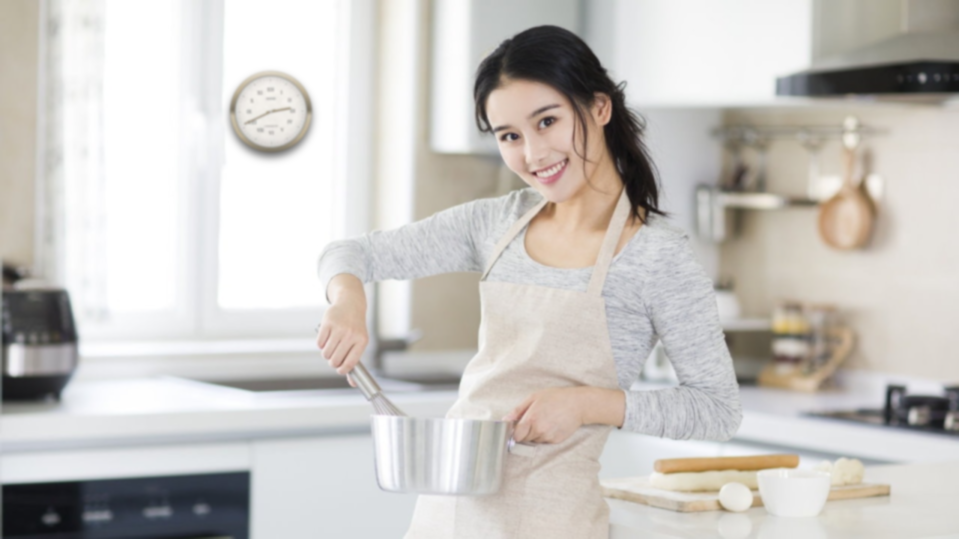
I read 2h41
